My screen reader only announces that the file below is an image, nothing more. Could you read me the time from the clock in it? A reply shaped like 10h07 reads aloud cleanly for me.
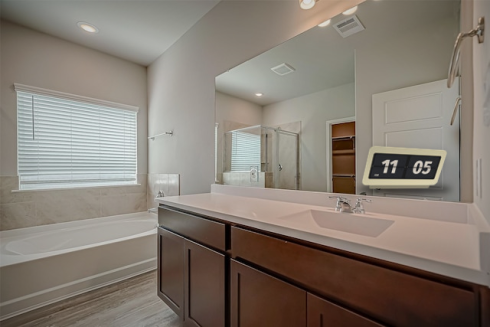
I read 11h05
